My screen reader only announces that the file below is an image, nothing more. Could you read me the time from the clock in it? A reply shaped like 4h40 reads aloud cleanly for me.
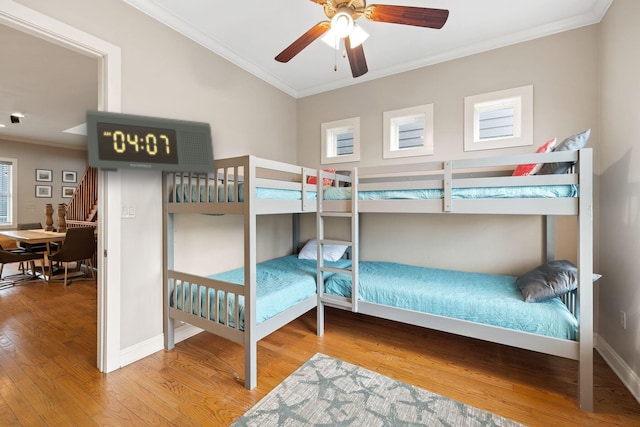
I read 4h07
